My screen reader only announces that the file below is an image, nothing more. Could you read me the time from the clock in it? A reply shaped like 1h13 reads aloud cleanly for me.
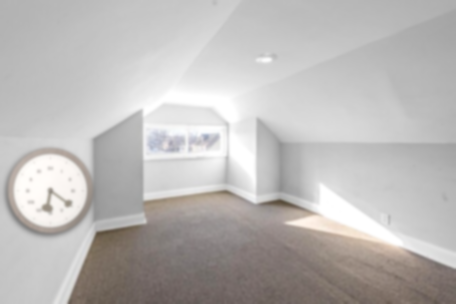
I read 6h21
